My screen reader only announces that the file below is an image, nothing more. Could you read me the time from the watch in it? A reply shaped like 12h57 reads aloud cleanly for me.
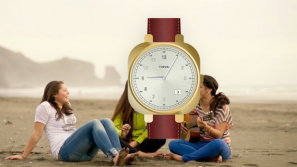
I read 9h05
